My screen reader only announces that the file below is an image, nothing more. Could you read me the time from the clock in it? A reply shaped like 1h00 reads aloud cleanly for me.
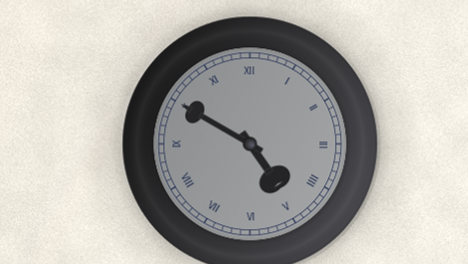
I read 4h50
